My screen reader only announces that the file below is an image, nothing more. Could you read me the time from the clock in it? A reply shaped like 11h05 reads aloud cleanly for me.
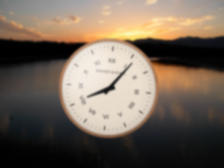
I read 8h06
